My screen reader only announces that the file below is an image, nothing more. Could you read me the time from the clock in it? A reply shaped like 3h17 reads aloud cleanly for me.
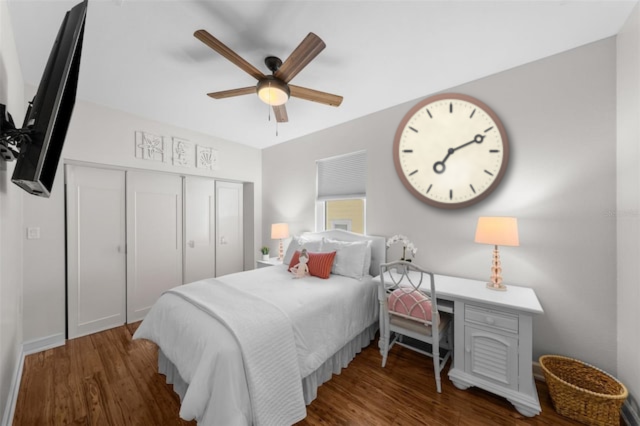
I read 7h11
